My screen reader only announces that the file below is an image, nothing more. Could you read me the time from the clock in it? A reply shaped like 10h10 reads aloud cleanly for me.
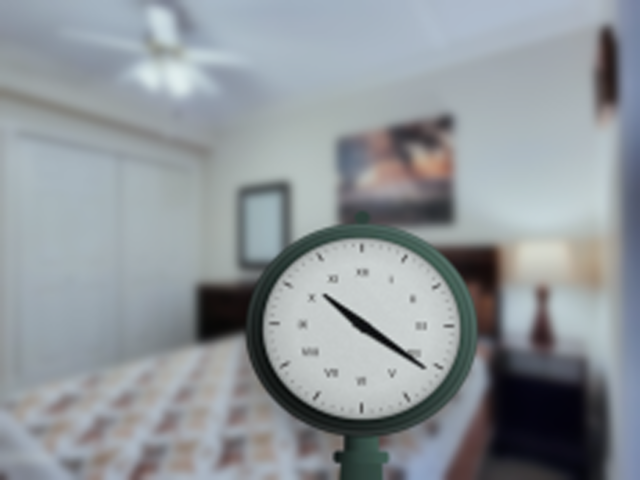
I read 10h21
